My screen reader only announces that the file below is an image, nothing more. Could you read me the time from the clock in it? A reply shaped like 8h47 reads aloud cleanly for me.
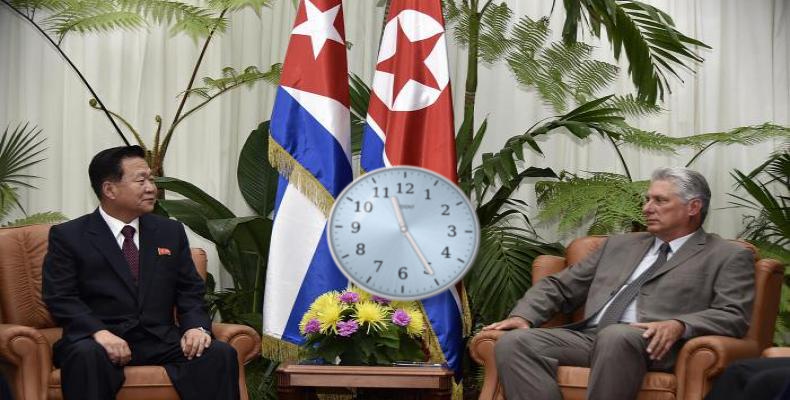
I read 11h25
